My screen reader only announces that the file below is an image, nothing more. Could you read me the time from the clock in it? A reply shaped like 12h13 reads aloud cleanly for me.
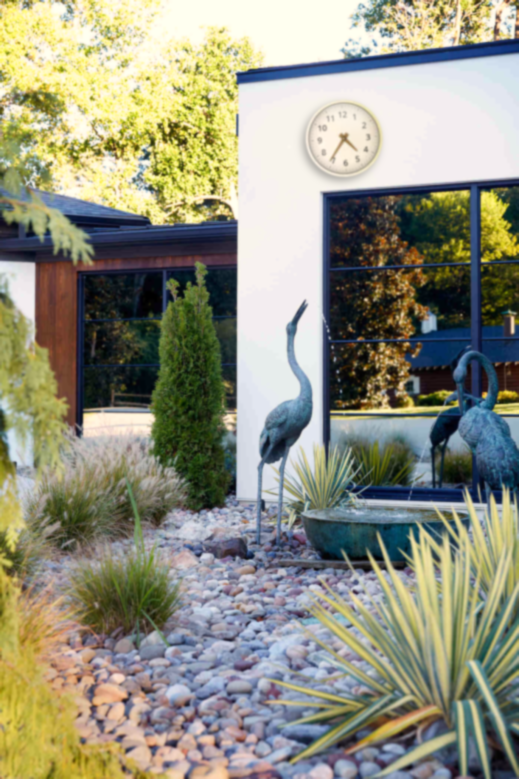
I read 4h36
